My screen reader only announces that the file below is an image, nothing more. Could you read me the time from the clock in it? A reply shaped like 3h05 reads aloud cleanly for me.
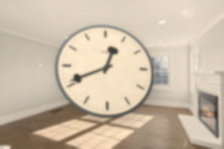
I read 12h41
